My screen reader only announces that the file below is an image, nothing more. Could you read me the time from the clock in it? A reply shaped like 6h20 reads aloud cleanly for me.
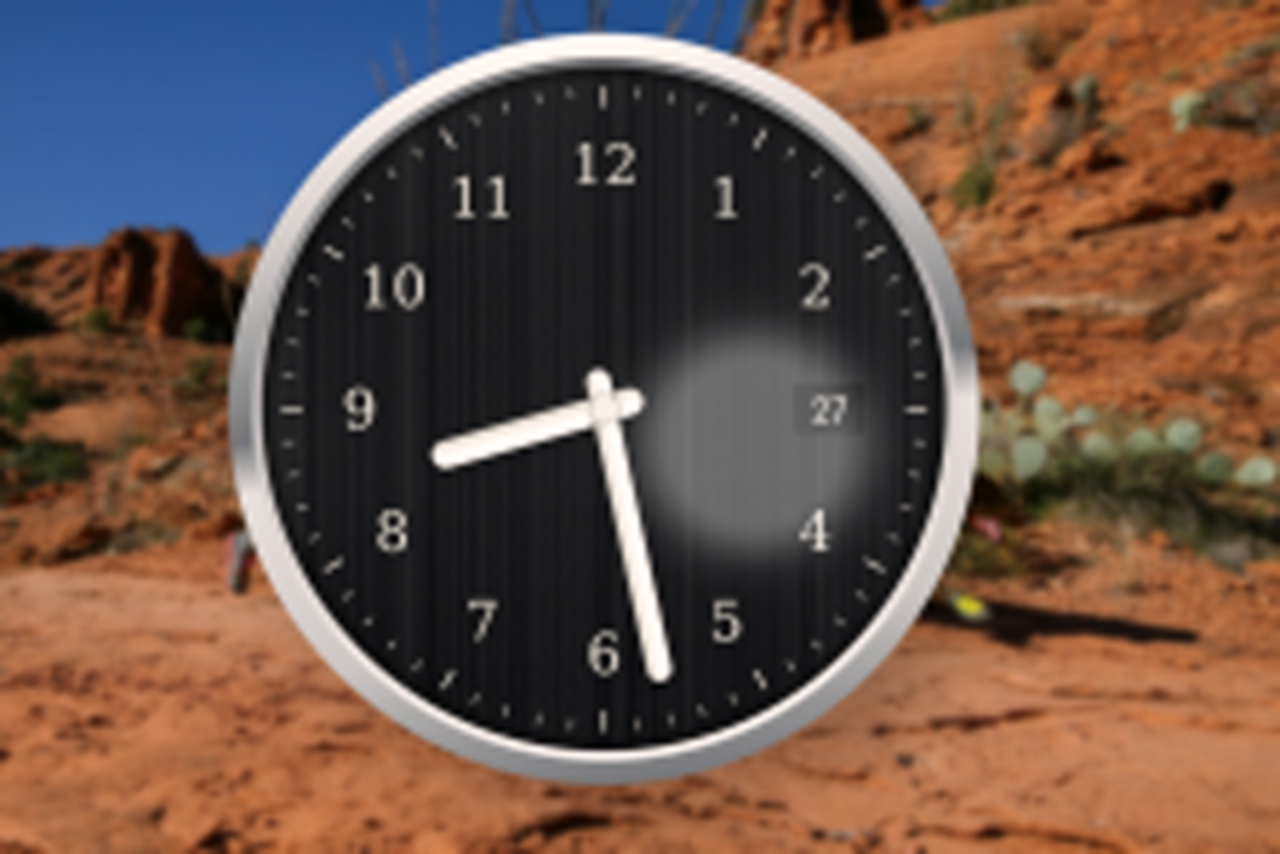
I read 8h28
